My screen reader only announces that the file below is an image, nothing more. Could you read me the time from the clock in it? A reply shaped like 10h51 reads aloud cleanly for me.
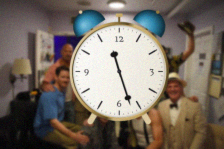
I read 11h27
